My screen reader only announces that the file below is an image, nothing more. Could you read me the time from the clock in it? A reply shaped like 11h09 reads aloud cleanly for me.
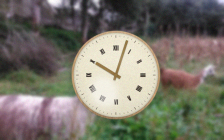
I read 10h03
